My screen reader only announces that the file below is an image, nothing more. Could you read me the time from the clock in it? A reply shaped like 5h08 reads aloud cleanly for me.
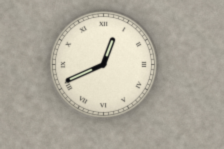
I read 12h41
